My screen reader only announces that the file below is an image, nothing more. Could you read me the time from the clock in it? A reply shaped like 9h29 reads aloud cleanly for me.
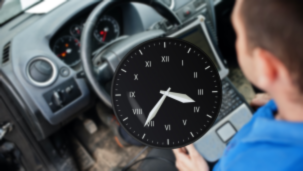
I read 3h36
